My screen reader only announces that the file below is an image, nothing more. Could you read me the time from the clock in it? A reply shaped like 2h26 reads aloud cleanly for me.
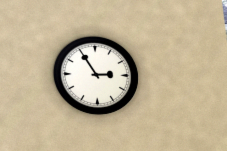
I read 2h55
